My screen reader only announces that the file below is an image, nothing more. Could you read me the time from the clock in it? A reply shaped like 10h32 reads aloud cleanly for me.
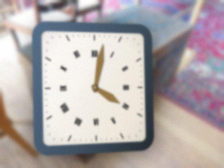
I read 4h02
